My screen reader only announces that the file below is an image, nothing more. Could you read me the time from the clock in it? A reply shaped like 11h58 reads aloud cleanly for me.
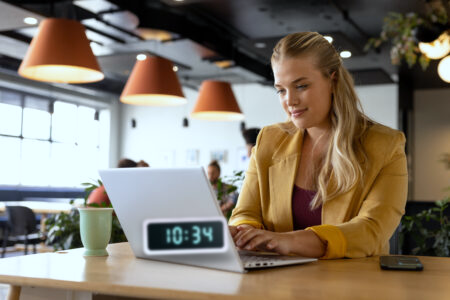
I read 10h34
